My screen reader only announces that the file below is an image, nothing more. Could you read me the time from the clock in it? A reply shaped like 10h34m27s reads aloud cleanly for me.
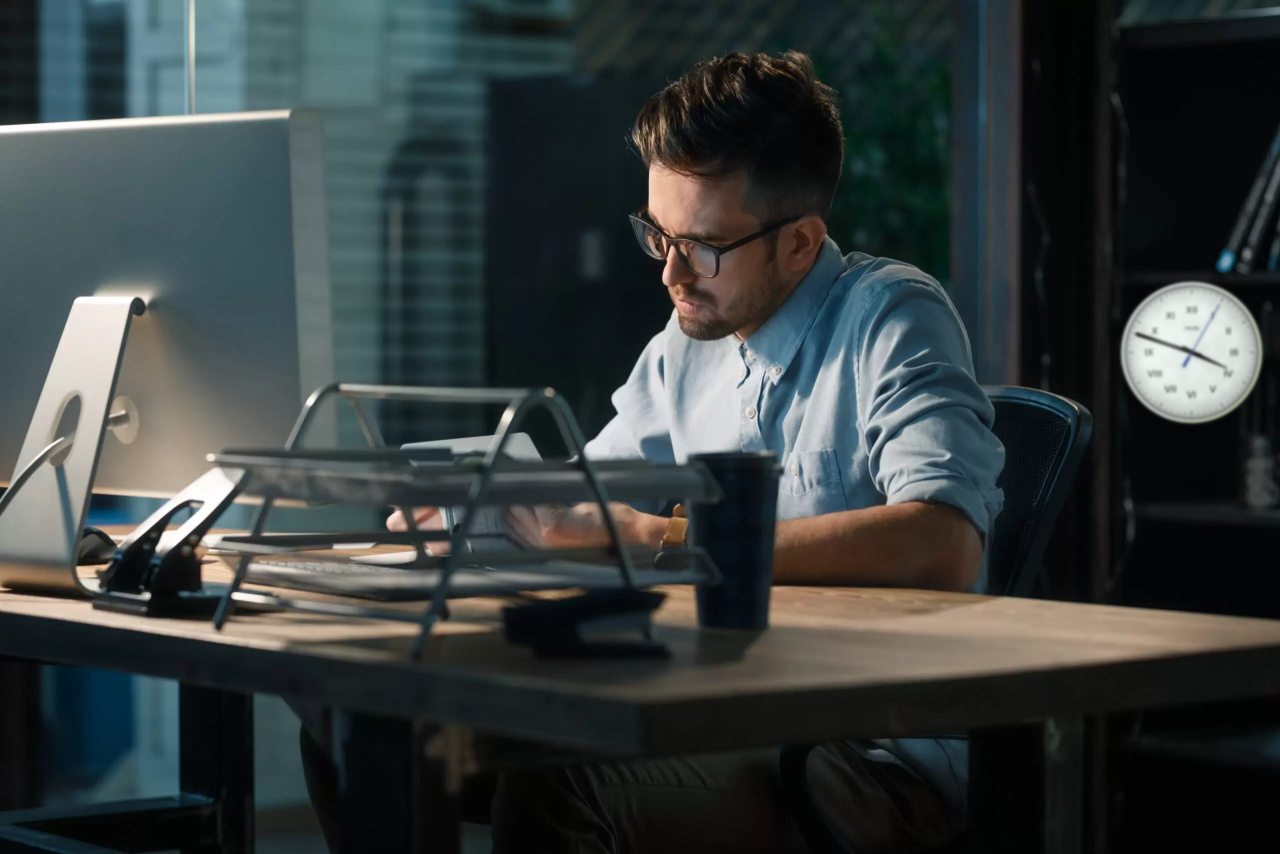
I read 3h48m05s
